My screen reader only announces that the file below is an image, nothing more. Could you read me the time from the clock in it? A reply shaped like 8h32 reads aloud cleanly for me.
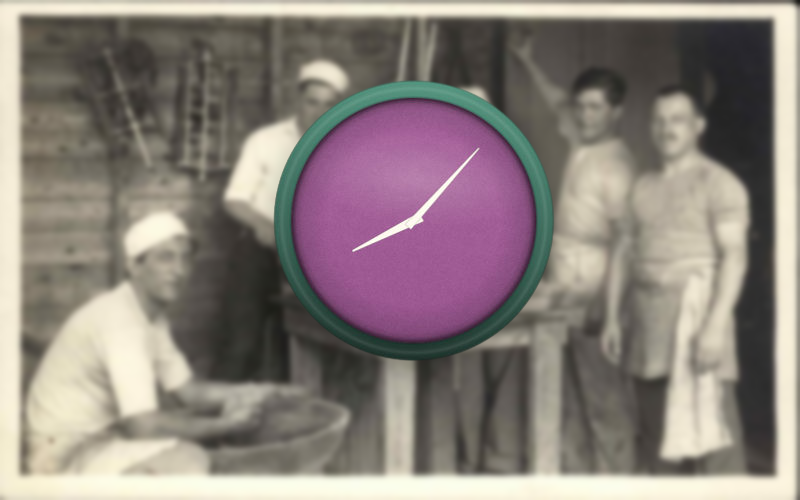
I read 8h07
